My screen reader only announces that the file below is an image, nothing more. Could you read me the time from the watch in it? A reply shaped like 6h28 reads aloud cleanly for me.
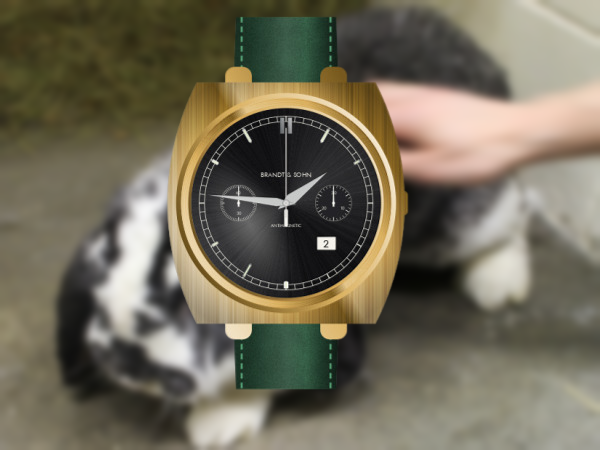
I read 1h46
